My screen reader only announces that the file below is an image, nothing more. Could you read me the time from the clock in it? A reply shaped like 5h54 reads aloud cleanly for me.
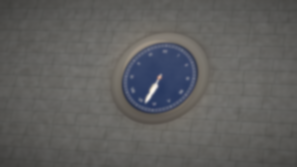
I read 6h33
